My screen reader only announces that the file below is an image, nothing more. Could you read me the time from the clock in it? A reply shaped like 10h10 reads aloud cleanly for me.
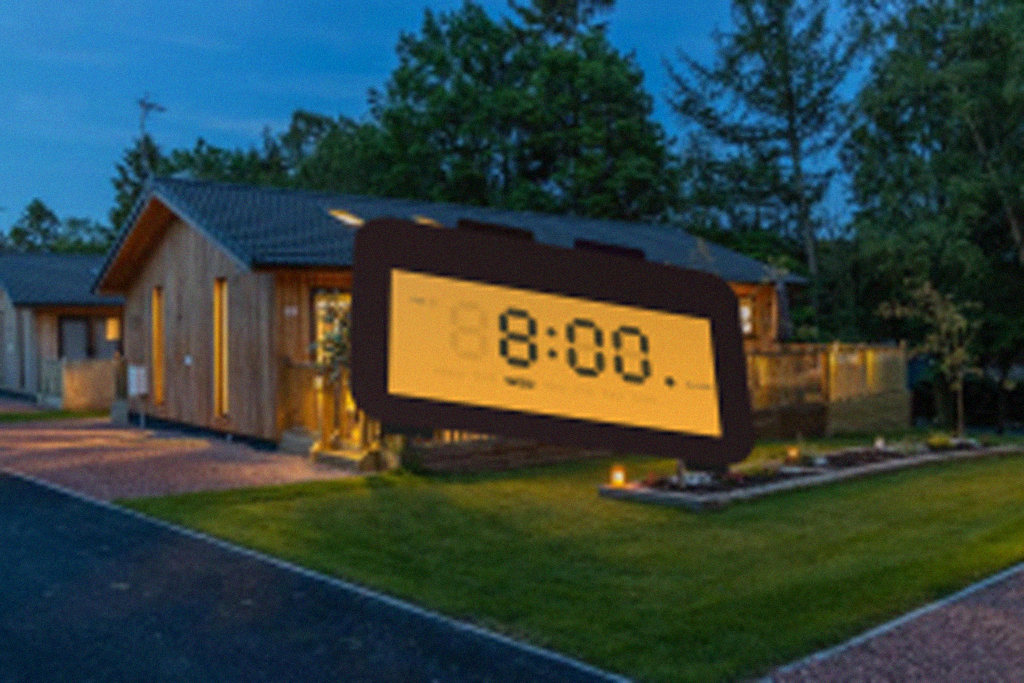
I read 8h00
